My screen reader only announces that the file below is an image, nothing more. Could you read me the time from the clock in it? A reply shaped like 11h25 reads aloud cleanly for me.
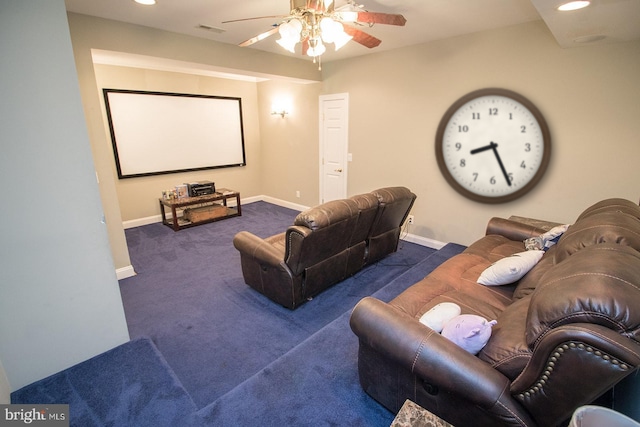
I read 8h26
